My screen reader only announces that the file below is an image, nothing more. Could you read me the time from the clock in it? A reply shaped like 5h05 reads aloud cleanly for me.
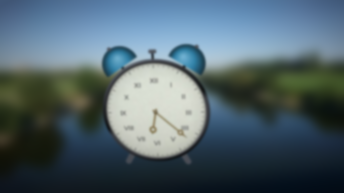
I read 6h22
